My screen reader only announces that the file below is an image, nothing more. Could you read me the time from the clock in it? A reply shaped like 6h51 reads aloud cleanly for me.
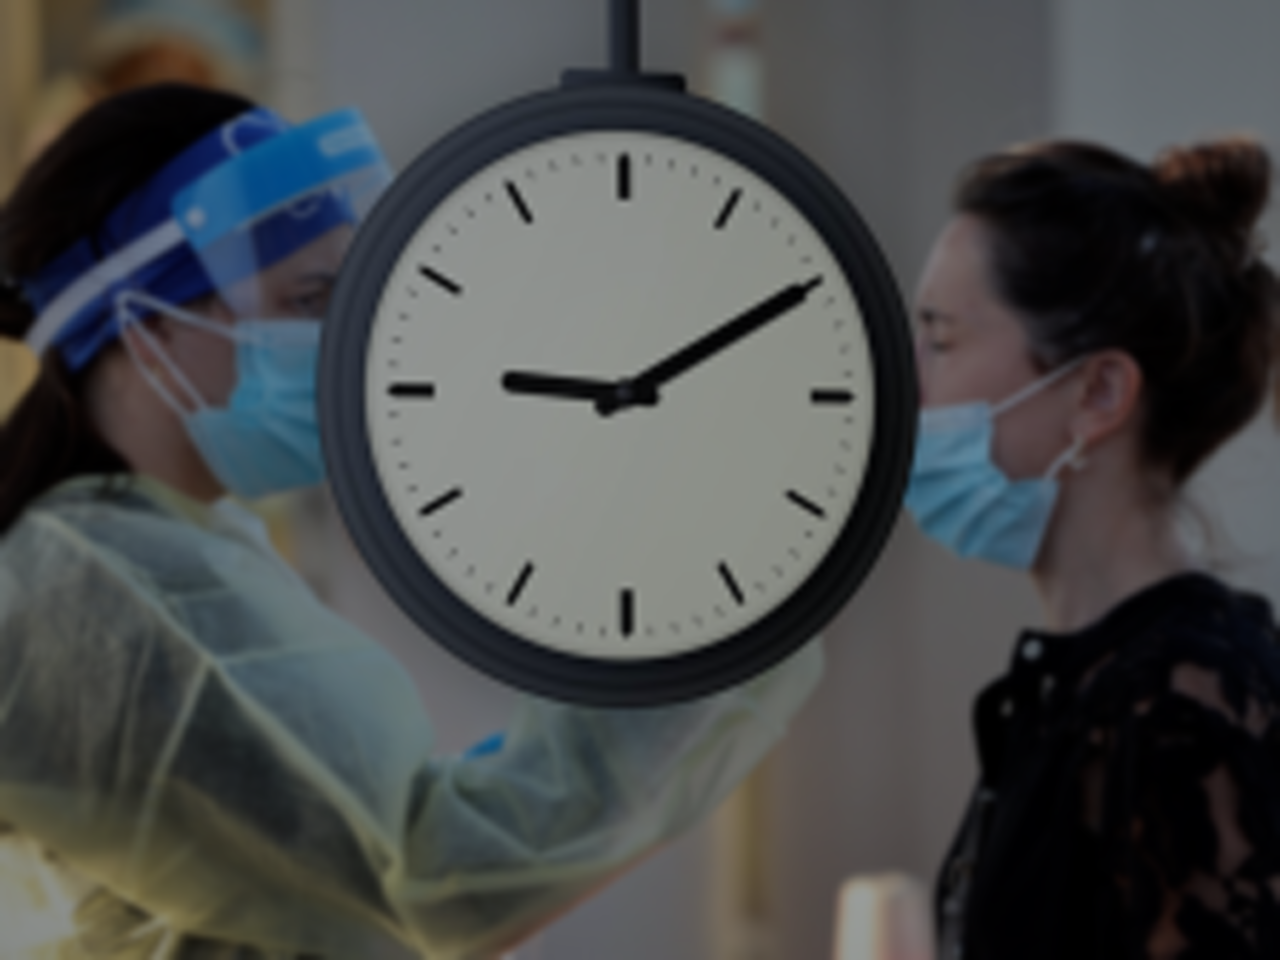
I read 9h10
